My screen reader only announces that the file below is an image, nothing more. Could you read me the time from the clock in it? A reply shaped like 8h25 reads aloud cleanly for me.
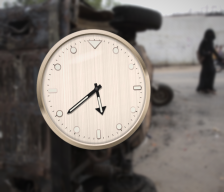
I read 5h39
